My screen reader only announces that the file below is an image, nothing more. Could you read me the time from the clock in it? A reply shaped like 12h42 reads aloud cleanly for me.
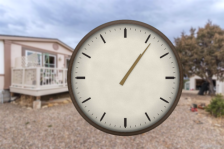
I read 1h06
